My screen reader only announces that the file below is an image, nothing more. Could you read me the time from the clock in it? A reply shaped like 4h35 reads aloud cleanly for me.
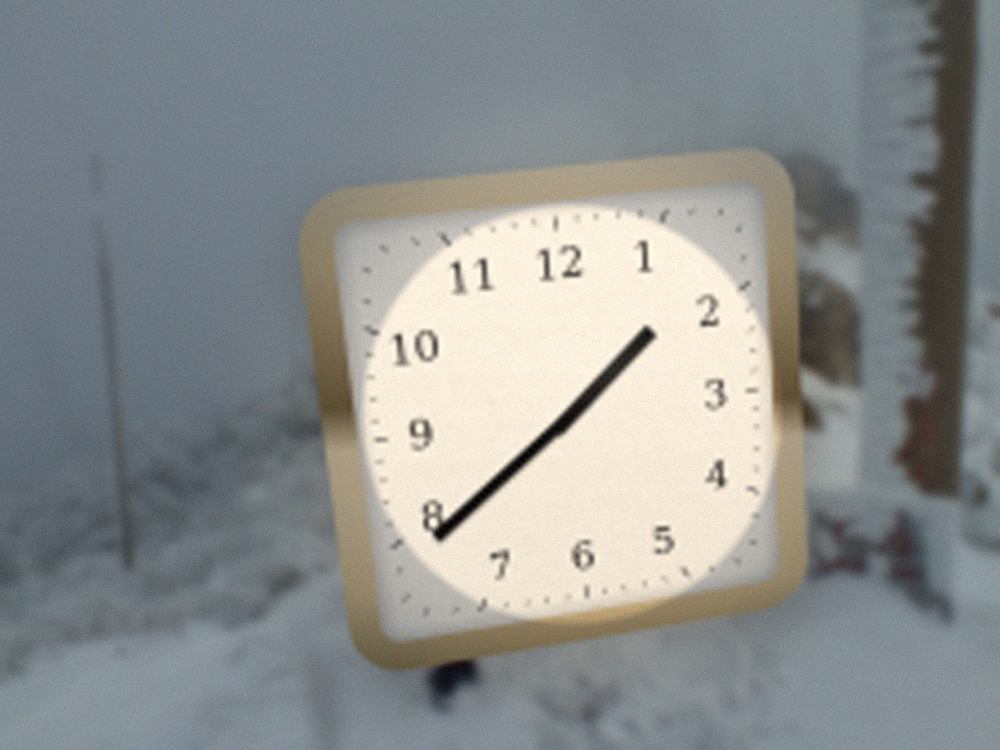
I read 1h39
